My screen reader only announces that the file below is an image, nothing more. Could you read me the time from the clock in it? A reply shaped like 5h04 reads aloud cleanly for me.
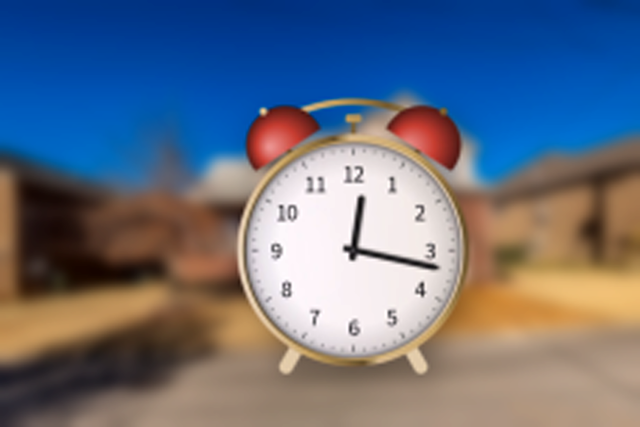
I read 12h17
